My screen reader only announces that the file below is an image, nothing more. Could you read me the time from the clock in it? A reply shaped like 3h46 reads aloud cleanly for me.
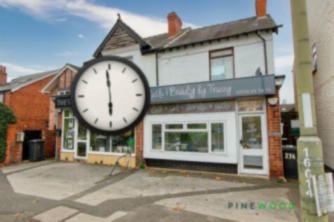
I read 5h59
